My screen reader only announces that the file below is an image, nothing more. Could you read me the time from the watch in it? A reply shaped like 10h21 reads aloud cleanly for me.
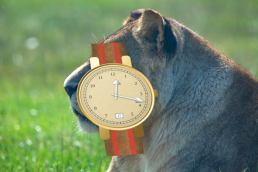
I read 12h18
